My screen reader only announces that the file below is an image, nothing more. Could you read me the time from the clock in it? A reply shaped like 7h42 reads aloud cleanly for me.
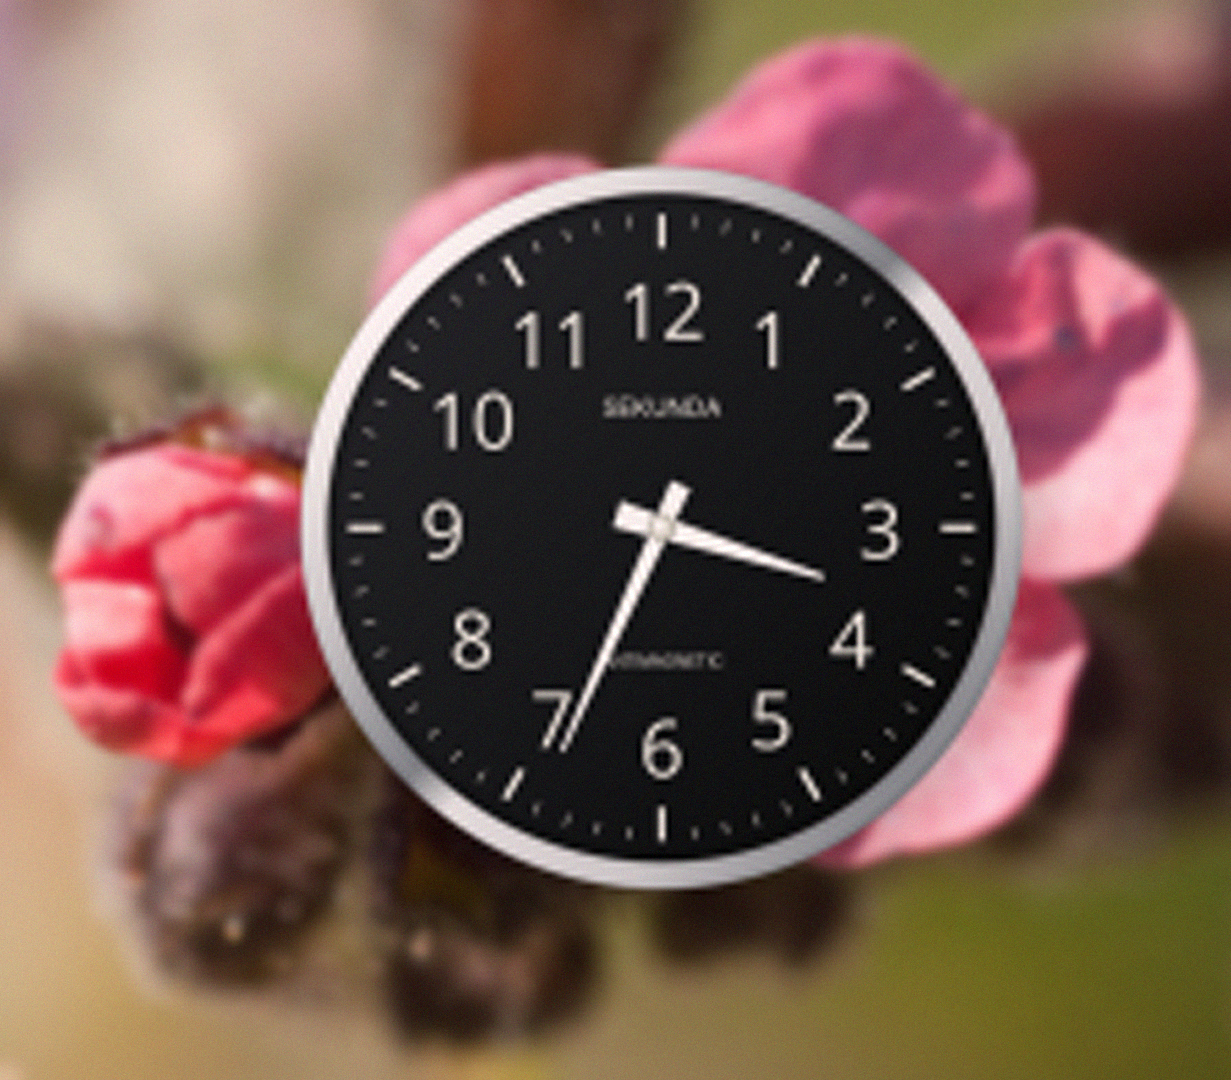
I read 3h34
